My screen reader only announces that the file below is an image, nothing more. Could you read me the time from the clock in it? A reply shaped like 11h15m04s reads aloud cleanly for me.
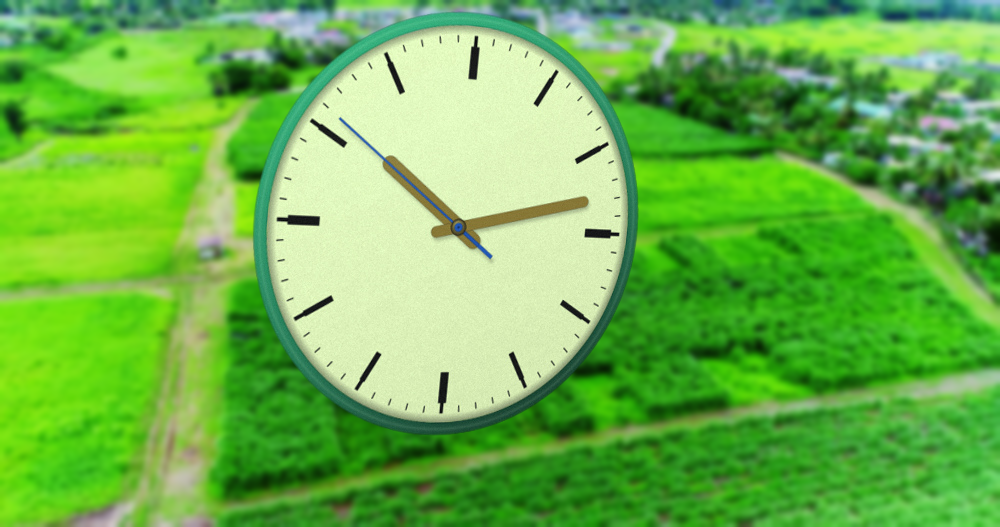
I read 10h12m51s
